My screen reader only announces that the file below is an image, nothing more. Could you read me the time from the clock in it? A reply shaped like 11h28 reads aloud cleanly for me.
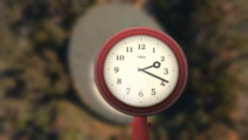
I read 2h19
